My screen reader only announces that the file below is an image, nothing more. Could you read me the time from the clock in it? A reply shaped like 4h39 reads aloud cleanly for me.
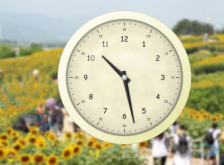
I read 10h28
